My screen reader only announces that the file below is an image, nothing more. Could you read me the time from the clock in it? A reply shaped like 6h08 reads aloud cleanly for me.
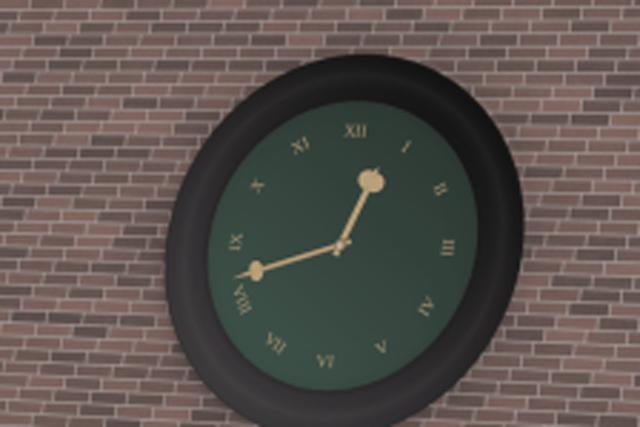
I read 12h42
